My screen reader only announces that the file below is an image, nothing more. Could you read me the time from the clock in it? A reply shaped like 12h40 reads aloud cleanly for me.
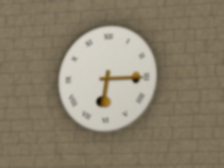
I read 6h15
